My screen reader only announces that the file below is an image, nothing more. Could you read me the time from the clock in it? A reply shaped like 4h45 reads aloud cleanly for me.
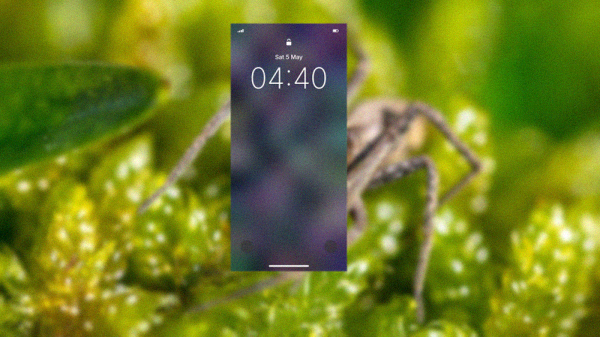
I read 4h40
